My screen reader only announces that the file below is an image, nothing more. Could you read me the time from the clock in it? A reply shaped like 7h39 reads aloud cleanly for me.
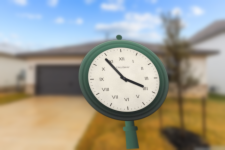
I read 3h54
